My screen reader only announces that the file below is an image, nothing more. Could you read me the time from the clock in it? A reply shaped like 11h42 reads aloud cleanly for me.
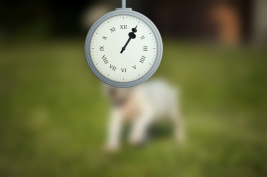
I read 1h05
